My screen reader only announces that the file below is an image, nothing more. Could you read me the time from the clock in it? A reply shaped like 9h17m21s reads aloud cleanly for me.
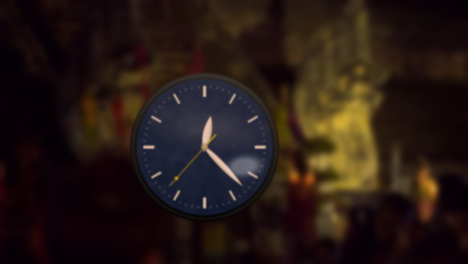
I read 12h22m37s
